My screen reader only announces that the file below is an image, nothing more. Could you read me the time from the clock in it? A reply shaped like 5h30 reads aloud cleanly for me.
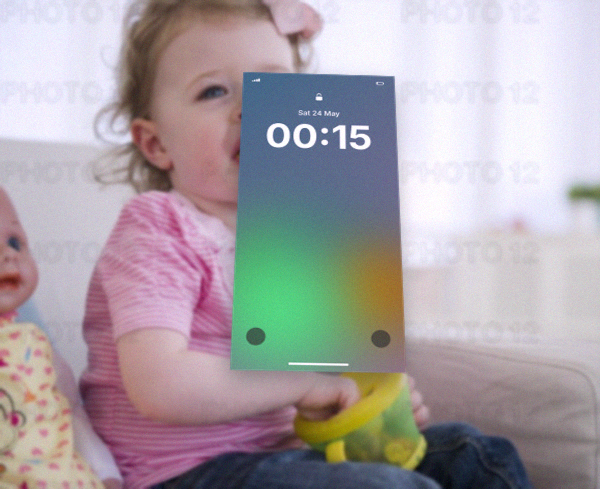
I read 0h15
